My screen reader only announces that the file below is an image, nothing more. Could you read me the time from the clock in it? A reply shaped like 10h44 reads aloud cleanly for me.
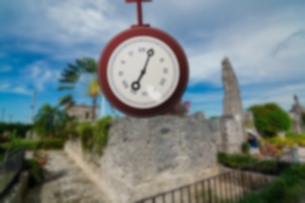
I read 7h04
